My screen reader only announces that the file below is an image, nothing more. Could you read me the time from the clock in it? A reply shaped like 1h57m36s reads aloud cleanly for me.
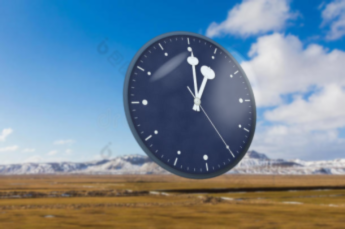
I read 1h00m25s
